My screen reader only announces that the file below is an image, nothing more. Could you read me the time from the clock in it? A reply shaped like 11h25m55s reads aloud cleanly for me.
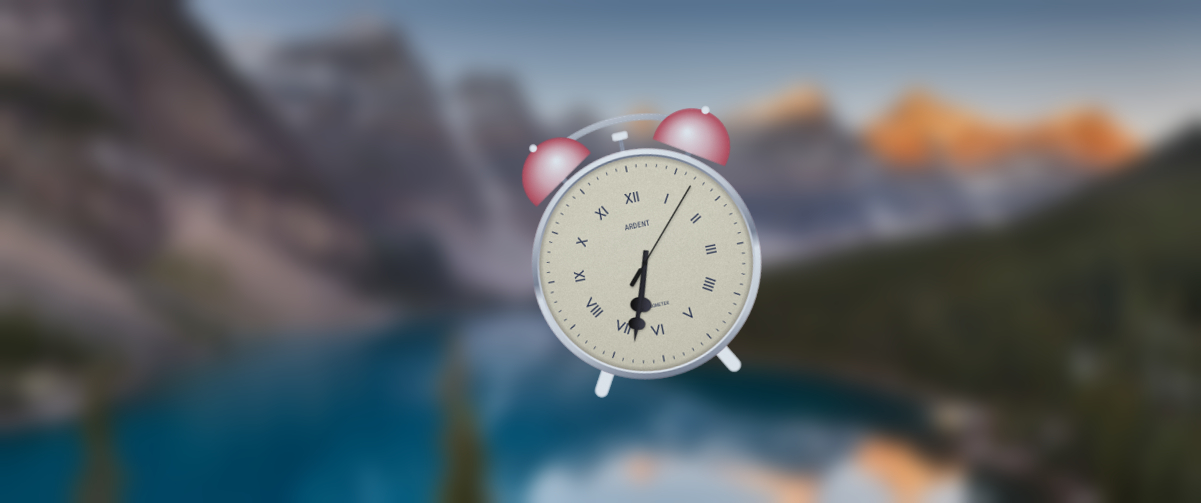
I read 6h33m07s
